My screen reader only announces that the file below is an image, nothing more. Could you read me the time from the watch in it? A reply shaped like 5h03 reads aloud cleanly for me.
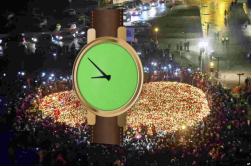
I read 8h52
